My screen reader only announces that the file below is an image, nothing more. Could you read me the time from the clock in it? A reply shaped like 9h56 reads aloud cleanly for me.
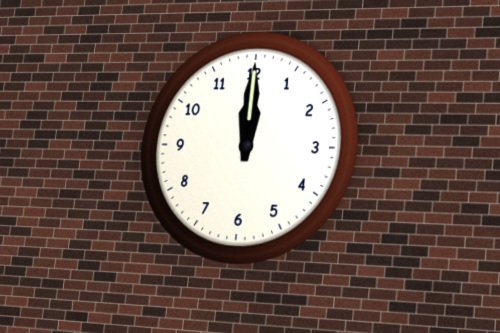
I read 12h00
